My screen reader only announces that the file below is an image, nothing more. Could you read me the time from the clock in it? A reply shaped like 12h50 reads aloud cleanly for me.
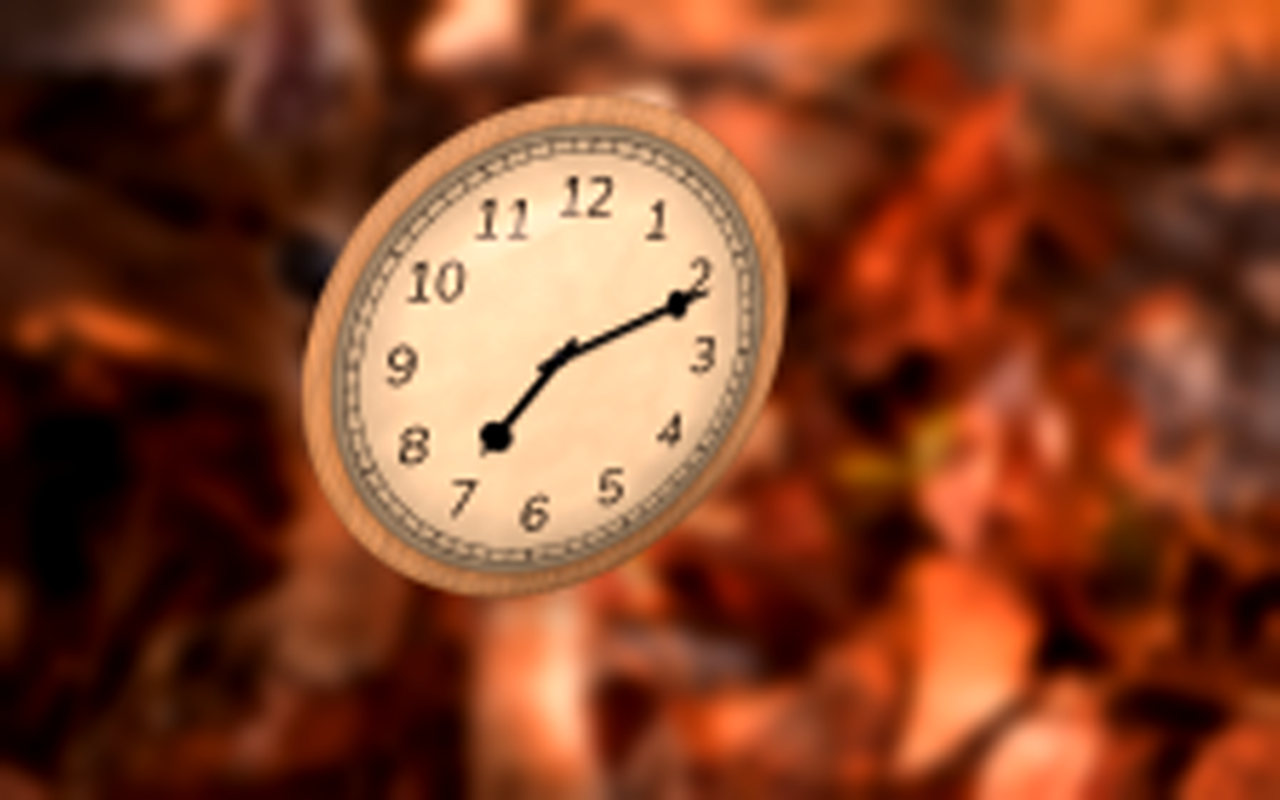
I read 7h11
